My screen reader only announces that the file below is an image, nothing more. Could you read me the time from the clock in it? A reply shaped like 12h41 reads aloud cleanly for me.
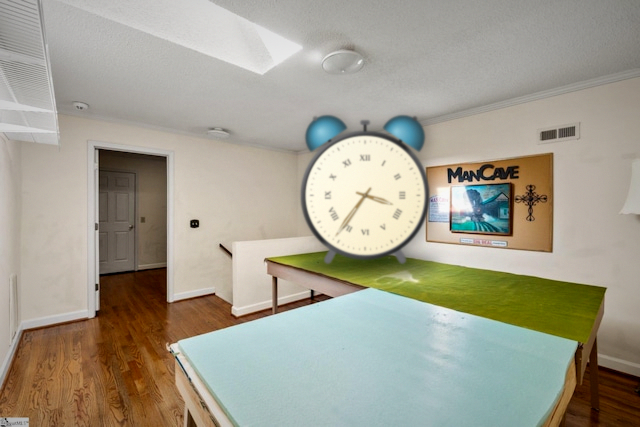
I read 3h36
